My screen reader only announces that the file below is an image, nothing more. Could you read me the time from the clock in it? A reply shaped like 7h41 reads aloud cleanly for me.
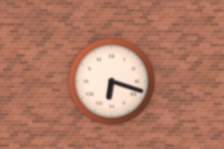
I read 6h18
